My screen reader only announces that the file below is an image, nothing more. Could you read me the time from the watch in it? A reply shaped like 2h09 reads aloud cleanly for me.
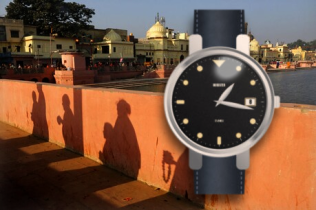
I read 1h17
